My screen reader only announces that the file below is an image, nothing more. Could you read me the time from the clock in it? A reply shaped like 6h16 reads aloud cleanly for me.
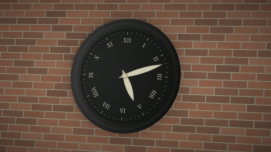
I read 5h12
